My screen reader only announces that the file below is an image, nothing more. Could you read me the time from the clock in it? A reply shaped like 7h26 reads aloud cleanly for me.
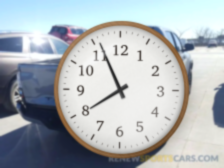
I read 7h56
